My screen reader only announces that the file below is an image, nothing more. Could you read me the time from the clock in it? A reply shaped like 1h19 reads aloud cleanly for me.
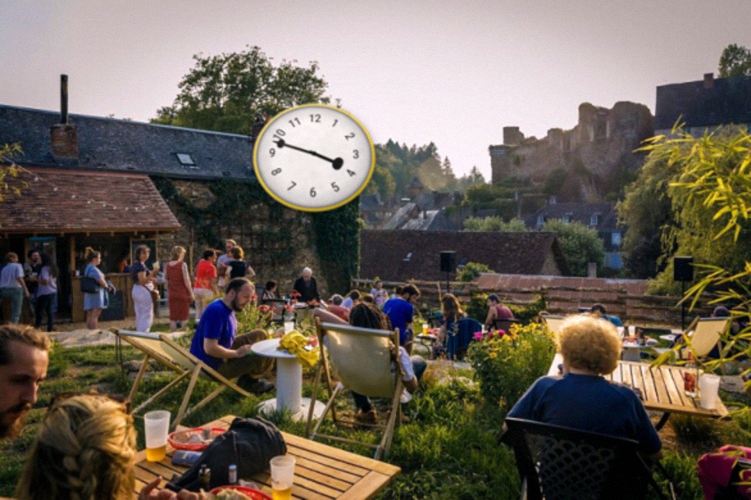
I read 3h48
